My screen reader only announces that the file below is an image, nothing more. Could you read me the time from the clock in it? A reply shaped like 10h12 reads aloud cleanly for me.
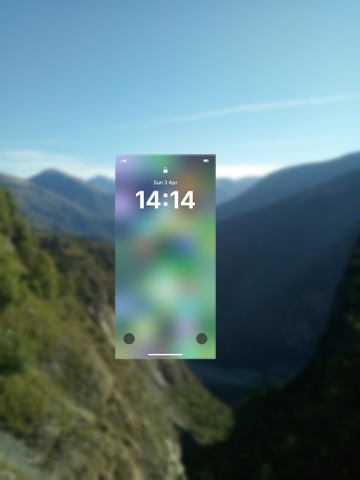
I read 14h14
